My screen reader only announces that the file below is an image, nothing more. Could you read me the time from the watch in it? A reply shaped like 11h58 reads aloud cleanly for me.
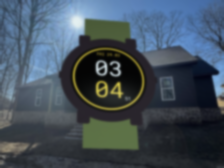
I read 3h04
